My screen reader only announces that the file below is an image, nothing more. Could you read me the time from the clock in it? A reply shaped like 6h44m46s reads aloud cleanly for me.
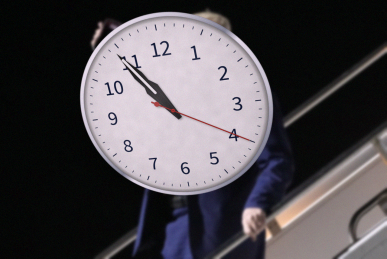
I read 10h54m20s
